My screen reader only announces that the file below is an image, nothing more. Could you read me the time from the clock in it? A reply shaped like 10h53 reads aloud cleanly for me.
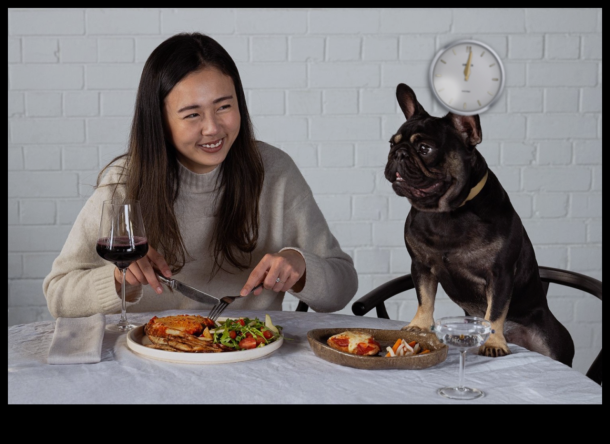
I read 12h01
